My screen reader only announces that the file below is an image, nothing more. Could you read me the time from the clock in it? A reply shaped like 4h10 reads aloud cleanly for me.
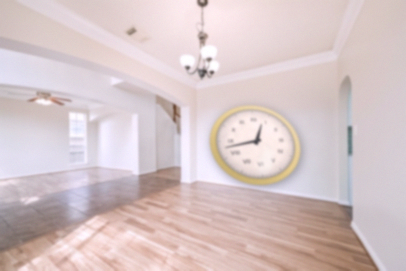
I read 12h43
